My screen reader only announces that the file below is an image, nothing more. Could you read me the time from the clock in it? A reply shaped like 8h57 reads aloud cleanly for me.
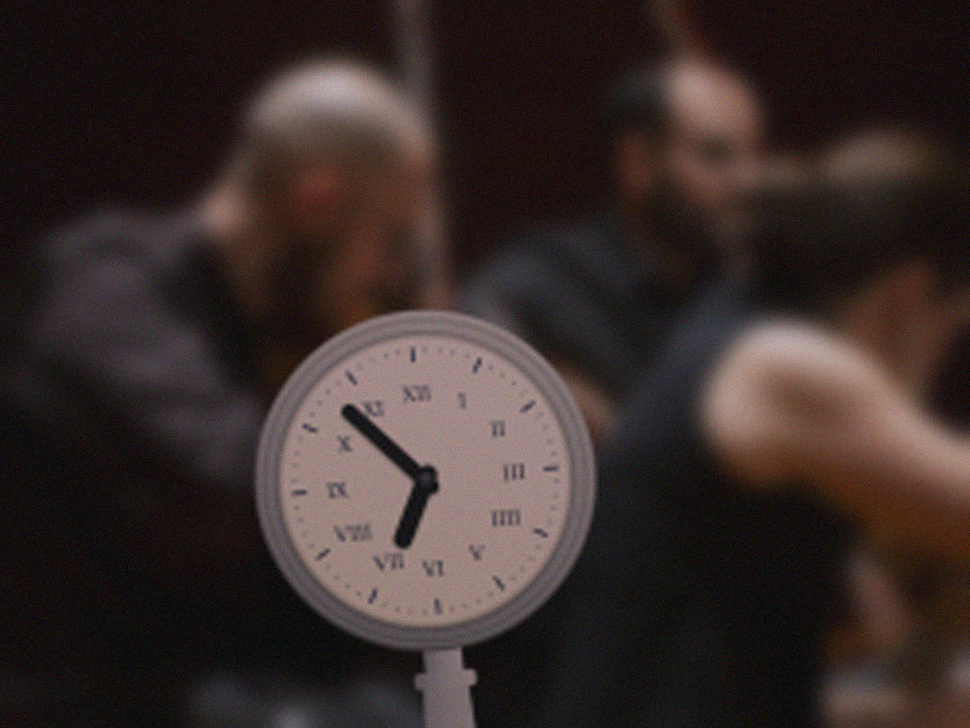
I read 6h53
